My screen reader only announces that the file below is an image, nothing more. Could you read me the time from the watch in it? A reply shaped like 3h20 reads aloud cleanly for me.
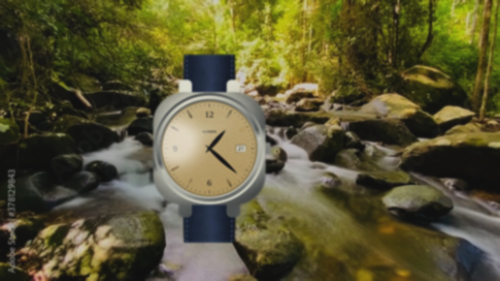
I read 1h22
